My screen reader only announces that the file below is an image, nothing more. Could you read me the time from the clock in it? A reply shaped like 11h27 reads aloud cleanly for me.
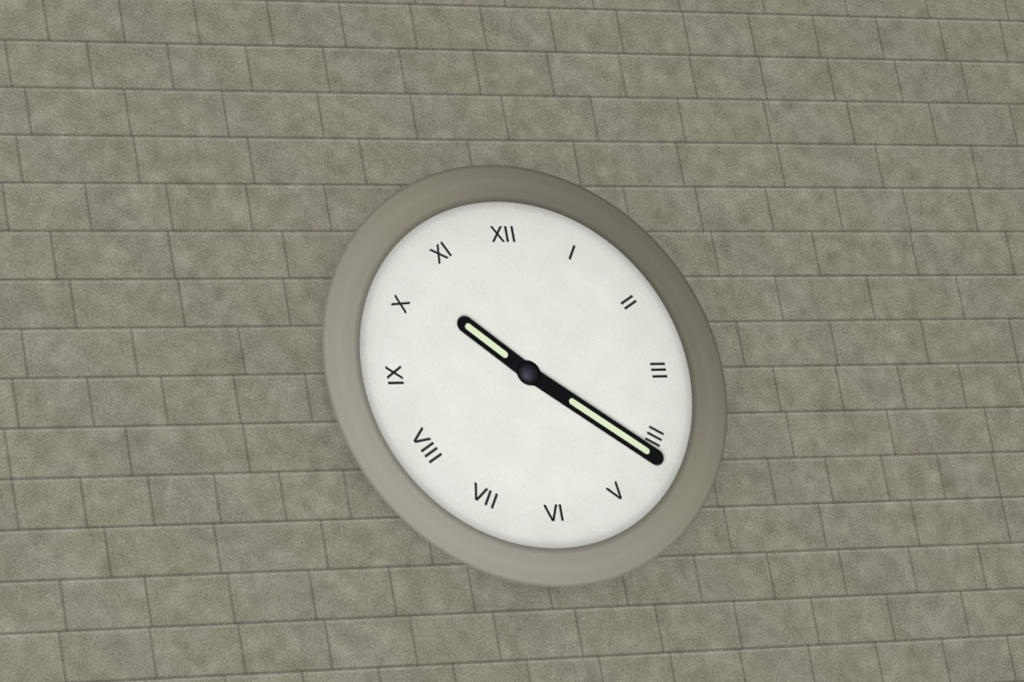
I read 10h21
